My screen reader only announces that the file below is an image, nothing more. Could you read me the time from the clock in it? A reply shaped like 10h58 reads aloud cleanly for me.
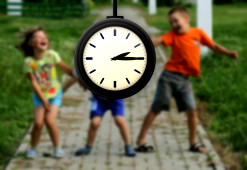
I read 2h15
